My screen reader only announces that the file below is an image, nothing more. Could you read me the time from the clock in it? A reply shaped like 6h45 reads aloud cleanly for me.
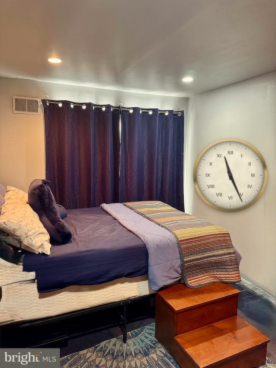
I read 11h26
